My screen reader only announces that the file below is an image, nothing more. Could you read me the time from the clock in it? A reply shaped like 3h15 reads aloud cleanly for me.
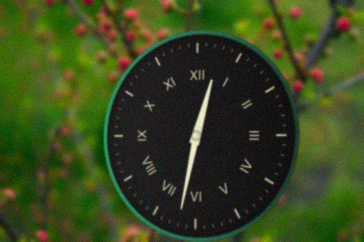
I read 12h32
